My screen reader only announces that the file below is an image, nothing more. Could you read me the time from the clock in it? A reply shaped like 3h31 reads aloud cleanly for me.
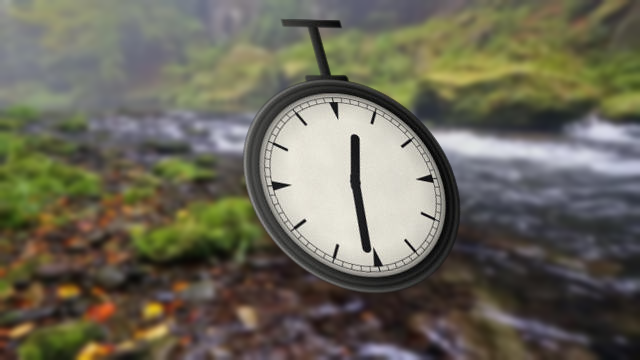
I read 12h31
